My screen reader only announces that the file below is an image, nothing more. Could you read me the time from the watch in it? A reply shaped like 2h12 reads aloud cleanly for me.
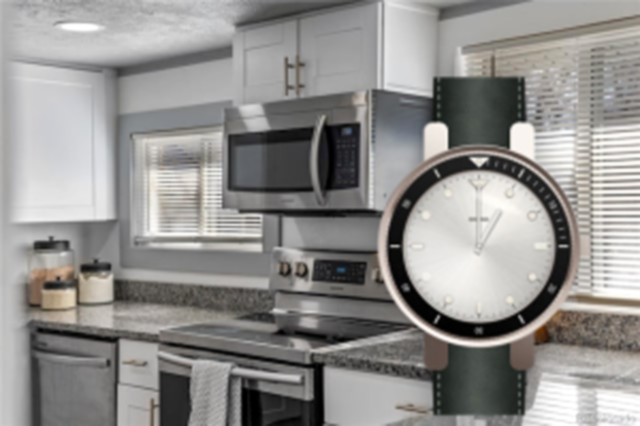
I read 1h00
